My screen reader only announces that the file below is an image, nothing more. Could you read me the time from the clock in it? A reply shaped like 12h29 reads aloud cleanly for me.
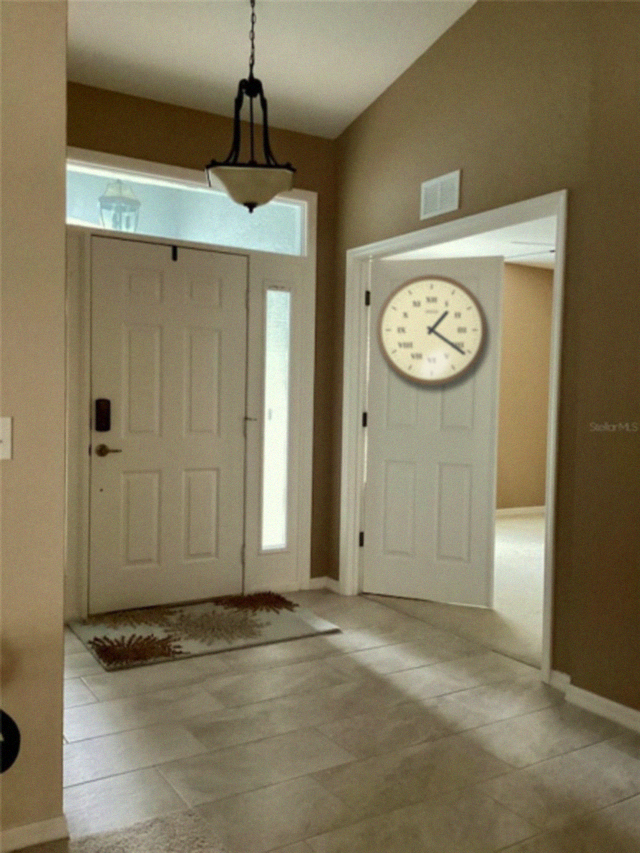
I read 1h21
